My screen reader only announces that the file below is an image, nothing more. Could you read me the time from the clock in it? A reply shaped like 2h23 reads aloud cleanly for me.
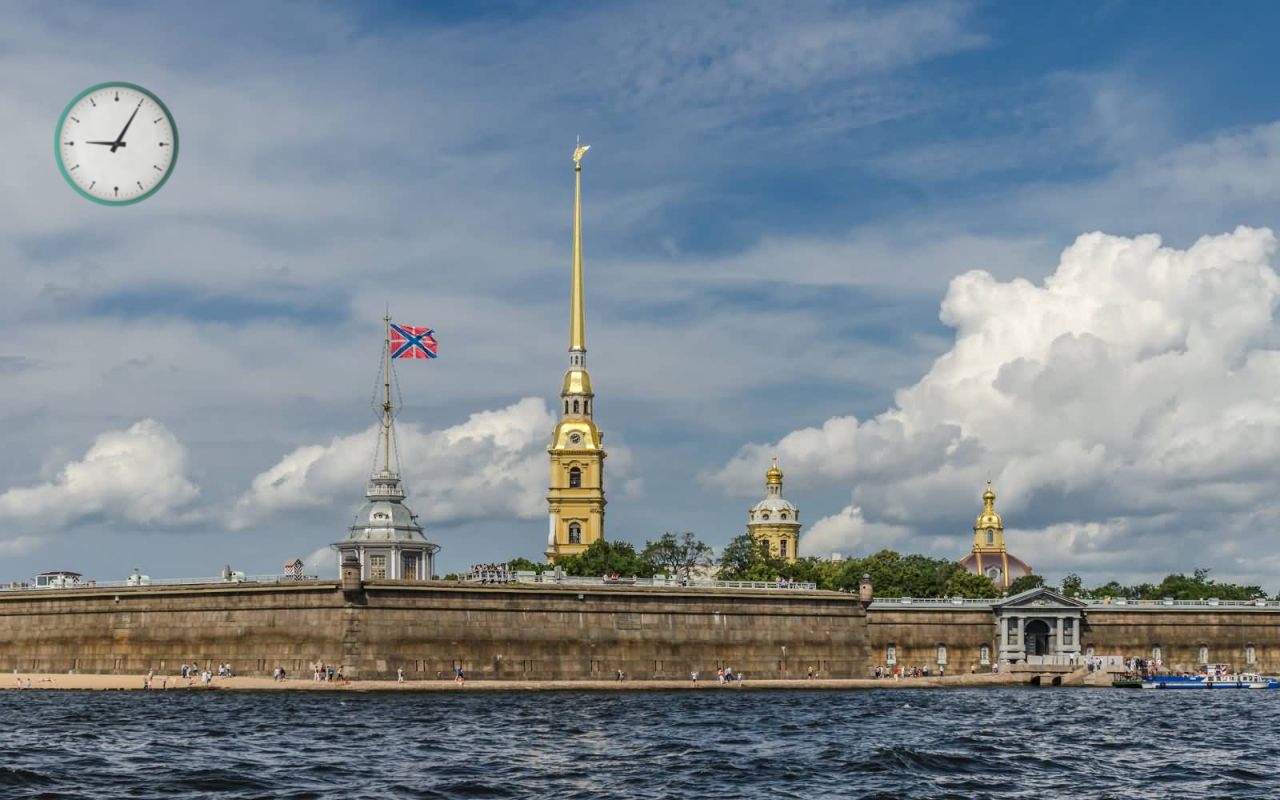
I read 9h05
